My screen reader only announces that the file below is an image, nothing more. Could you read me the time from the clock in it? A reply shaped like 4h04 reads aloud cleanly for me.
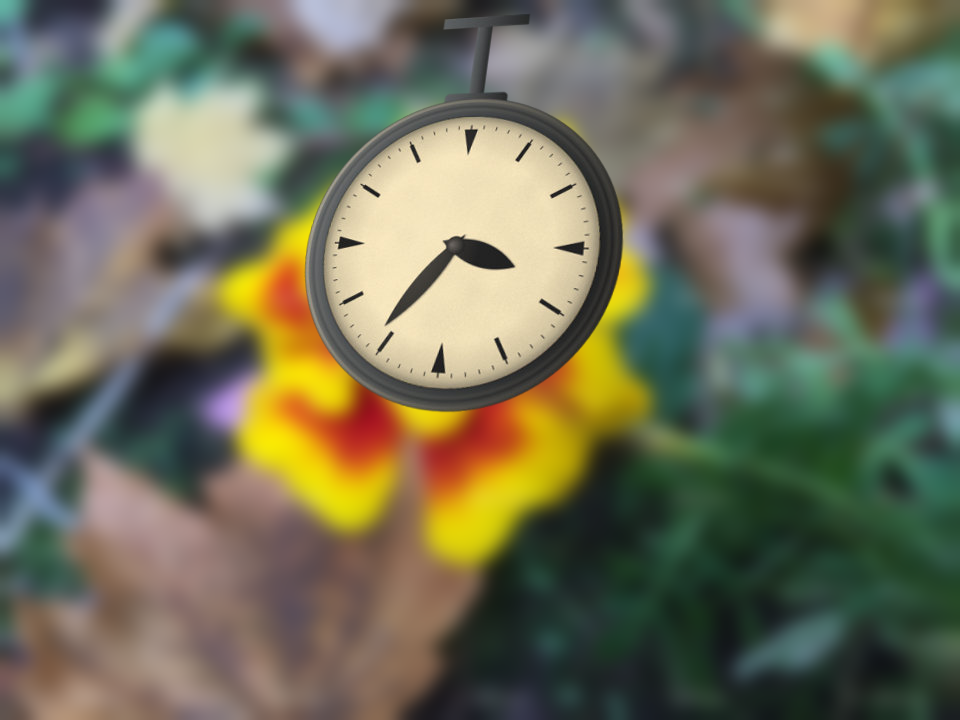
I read 3h36
